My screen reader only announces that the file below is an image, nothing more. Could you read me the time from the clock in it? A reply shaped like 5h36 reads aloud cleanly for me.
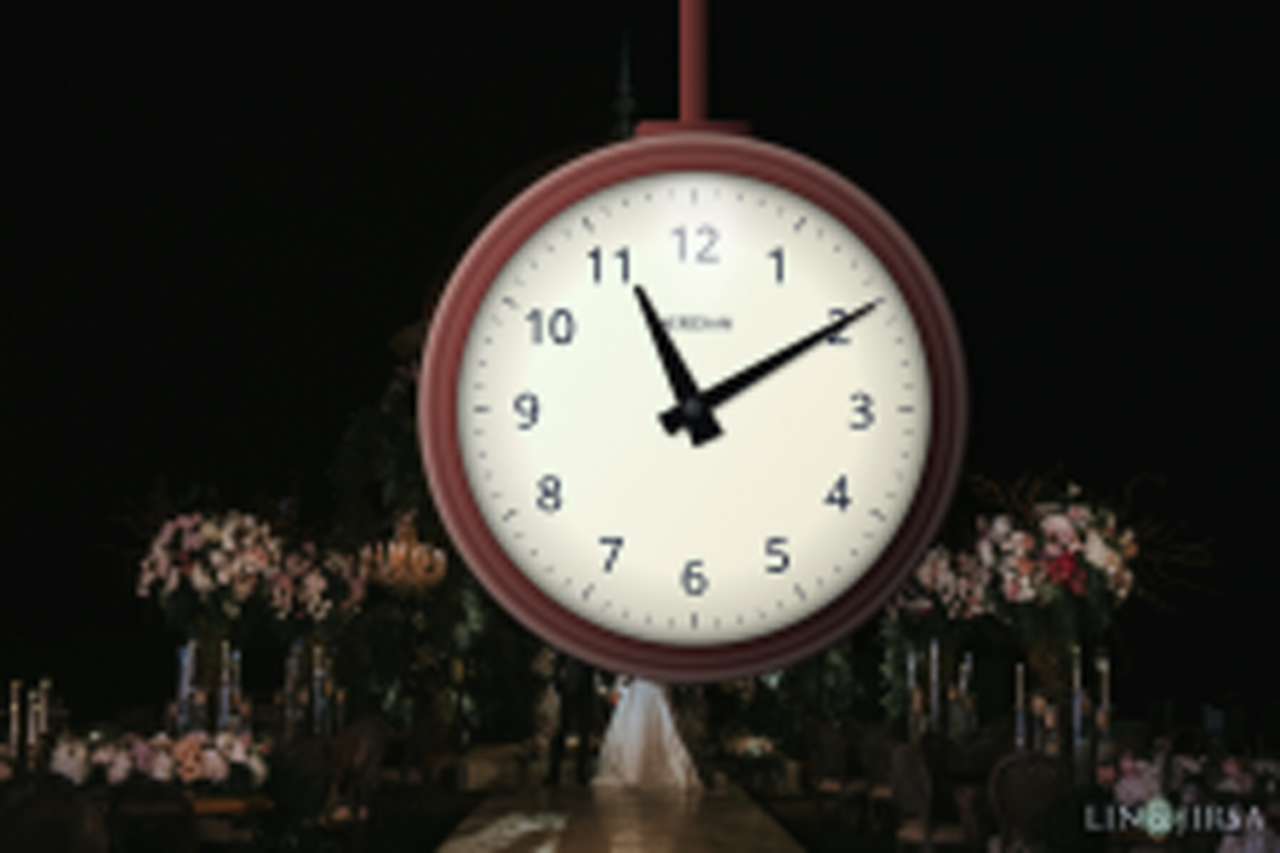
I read 11h10
